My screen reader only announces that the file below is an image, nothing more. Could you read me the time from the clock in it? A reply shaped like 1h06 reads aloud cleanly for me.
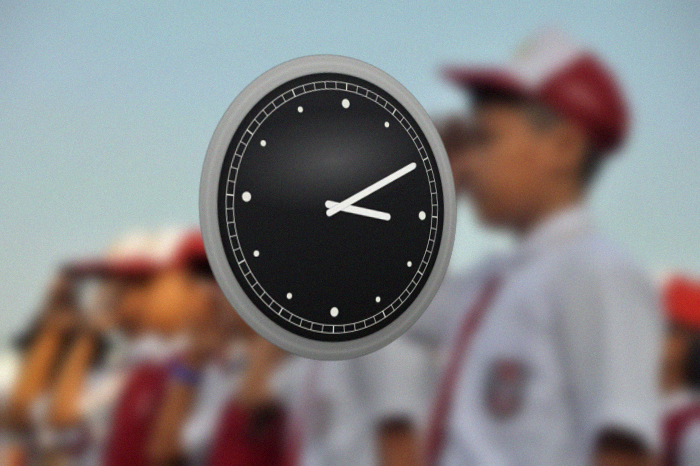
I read 3h10
